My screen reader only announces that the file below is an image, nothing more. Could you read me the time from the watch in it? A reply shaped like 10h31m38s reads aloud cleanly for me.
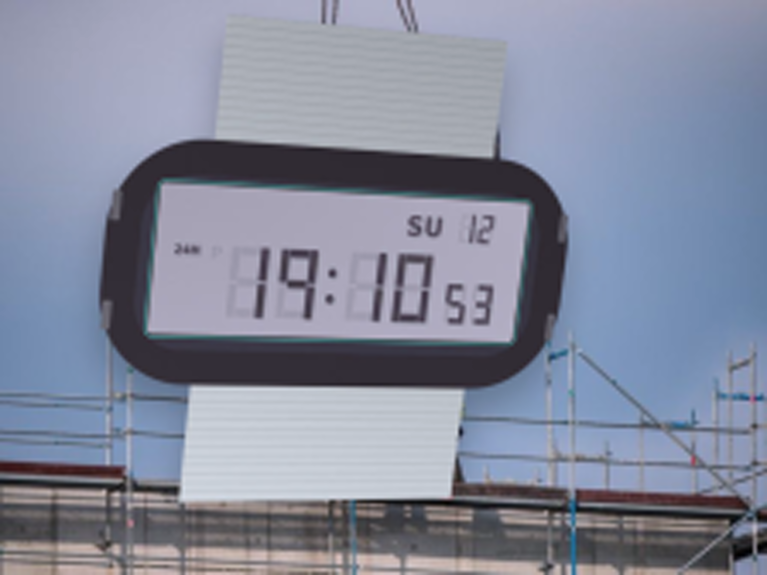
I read 19h10m53s
